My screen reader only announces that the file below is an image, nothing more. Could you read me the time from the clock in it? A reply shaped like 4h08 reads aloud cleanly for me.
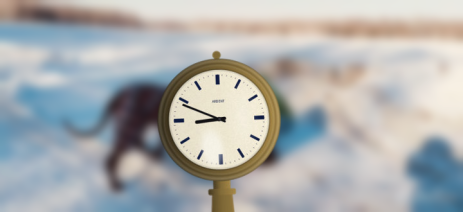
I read 8h49
